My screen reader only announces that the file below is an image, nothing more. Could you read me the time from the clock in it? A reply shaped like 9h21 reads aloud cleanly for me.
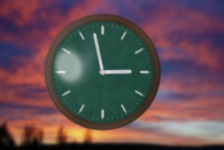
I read 2h58
